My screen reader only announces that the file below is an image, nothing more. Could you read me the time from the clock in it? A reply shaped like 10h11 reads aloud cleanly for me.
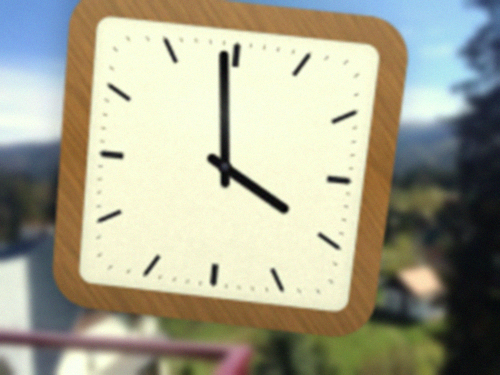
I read 3h59
